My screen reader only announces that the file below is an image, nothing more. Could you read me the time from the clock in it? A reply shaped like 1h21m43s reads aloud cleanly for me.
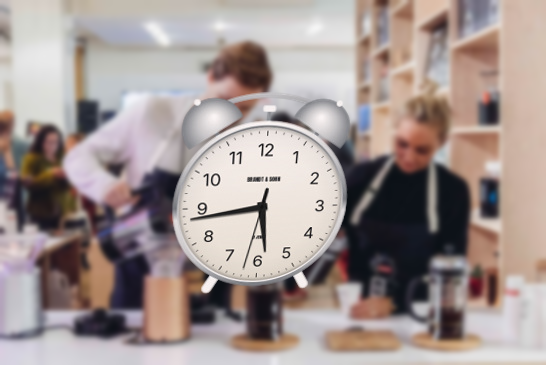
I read 5h43m32s
